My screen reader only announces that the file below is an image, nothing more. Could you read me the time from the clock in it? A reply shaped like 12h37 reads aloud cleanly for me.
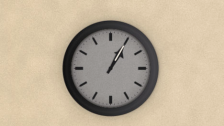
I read 1h05
